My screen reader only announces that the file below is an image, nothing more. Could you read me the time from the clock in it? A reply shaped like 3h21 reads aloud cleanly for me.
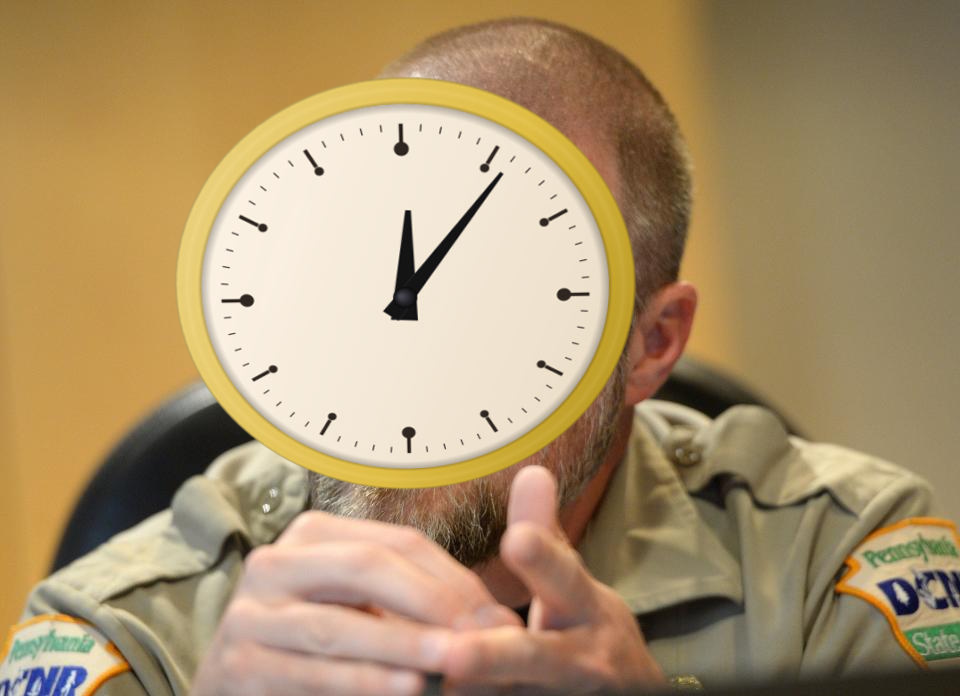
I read 12h06
